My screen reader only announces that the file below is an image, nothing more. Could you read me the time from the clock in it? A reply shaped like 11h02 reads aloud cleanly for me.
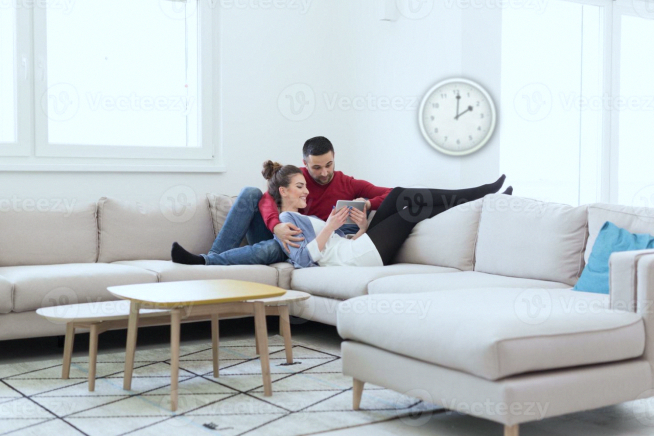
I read 2h01
